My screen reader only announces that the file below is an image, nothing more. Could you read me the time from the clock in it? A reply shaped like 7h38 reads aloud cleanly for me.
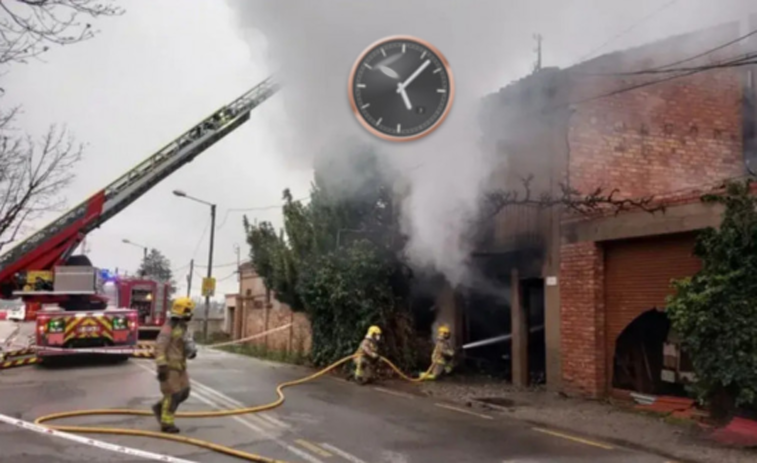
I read 5h07
